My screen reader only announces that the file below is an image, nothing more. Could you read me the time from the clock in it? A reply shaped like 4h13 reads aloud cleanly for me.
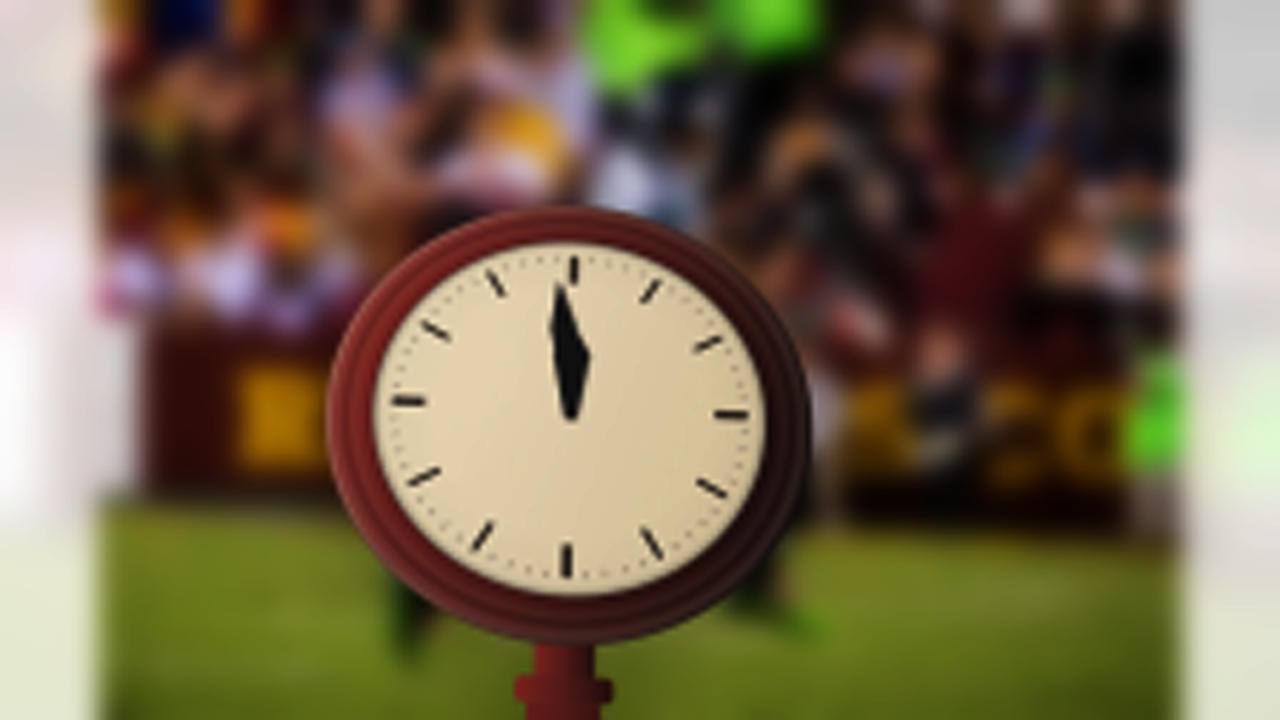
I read 11h59
